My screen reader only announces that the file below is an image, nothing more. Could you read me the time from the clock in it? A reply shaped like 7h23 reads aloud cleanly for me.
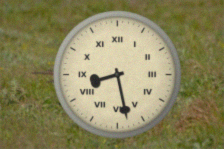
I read 8h28
